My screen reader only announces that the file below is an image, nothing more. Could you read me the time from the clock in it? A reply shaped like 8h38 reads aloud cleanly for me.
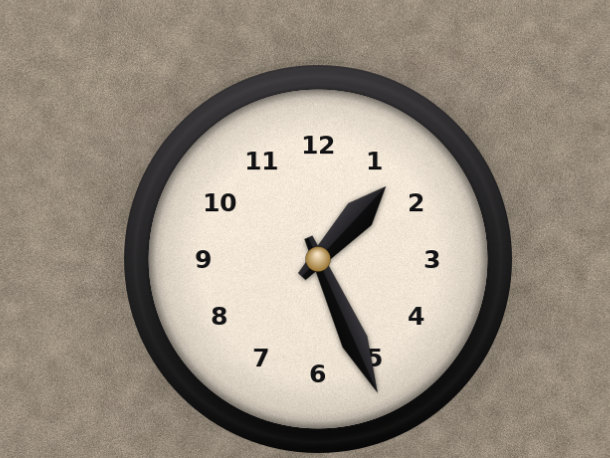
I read 1h26
